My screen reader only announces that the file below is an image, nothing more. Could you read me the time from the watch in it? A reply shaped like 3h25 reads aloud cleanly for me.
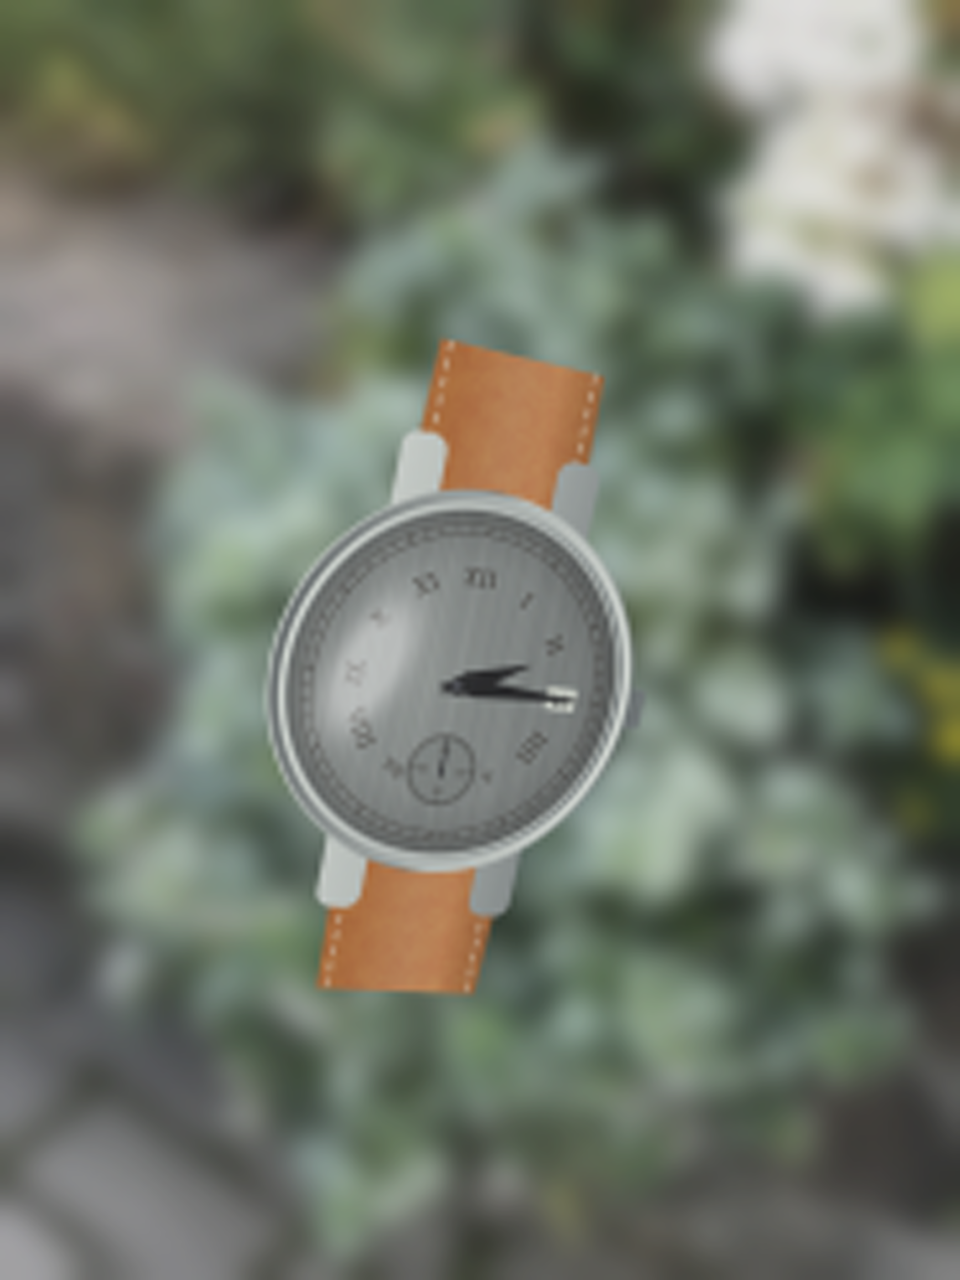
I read 2h15
